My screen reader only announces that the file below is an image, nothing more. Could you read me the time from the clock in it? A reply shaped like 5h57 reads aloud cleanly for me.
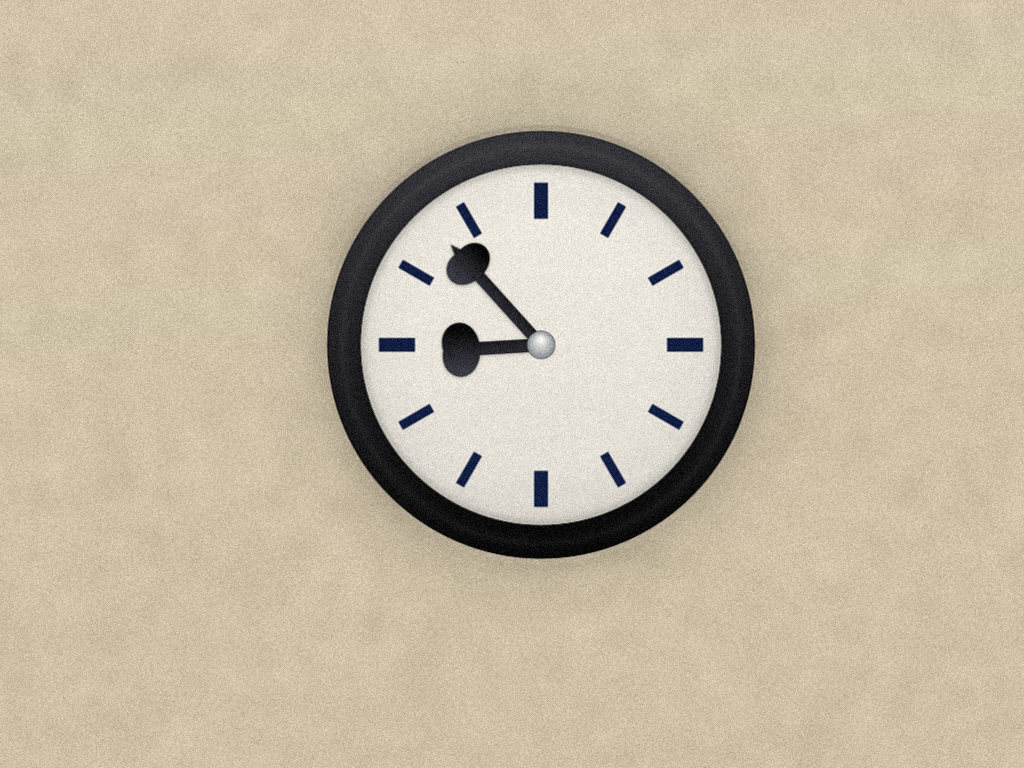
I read 8h53
